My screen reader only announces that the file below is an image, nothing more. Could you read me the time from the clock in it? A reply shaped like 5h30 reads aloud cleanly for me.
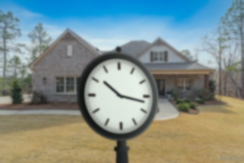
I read 10h17
